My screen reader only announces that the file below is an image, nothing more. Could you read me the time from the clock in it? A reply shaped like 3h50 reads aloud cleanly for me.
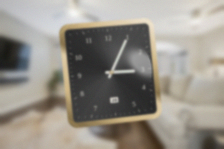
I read 3h05
